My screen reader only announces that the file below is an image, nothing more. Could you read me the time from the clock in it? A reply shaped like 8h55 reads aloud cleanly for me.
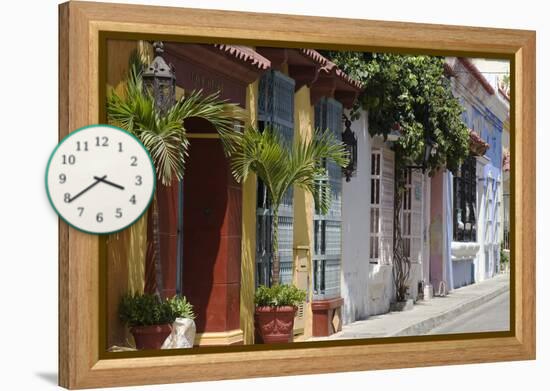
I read 3h39
